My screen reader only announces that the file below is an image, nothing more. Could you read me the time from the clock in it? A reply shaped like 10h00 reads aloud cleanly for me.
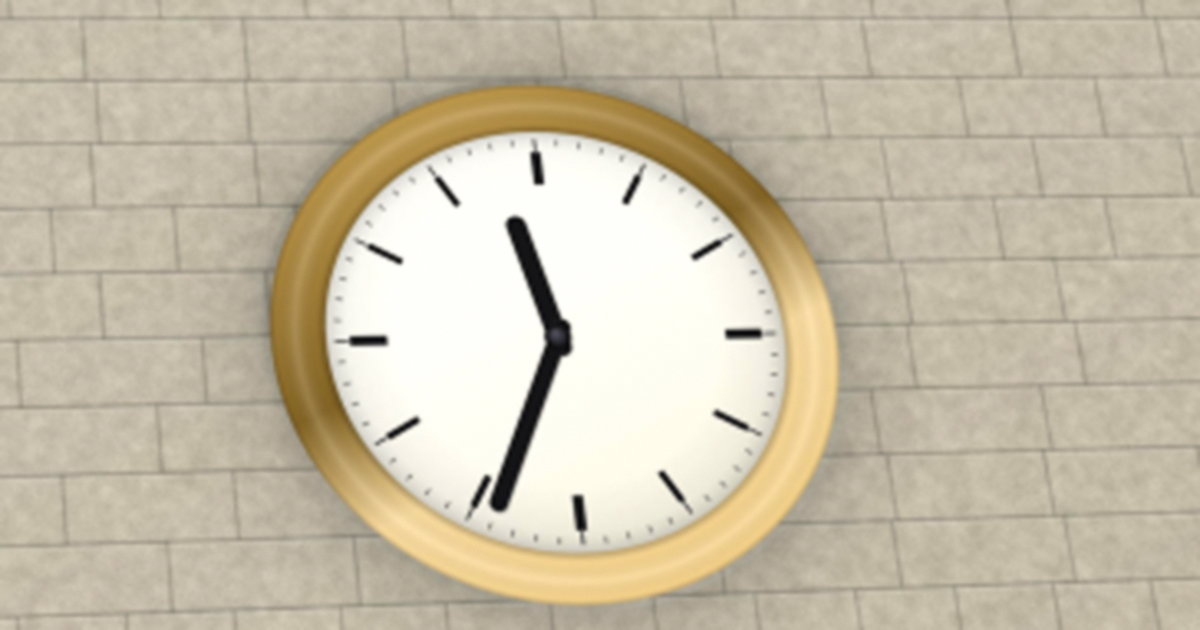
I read 11h34
